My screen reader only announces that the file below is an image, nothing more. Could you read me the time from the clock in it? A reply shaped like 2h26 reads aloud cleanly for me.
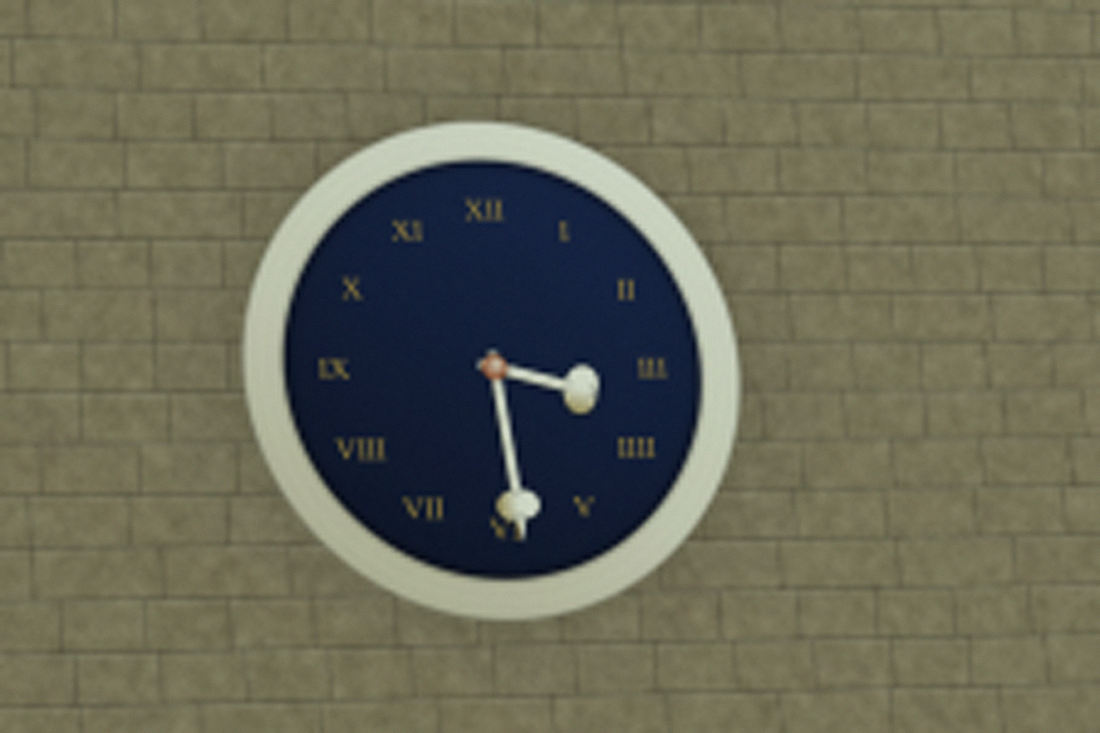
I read 3h29
